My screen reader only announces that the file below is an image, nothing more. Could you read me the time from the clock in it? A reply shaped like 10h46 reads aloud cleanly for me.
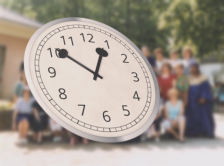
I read 12h51
